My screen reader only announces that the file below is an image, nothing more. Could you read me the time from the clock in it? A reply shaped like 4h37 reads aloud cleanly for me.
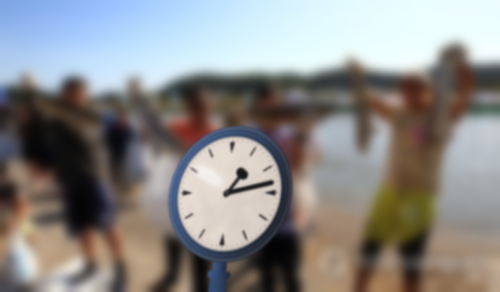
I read 1h13
